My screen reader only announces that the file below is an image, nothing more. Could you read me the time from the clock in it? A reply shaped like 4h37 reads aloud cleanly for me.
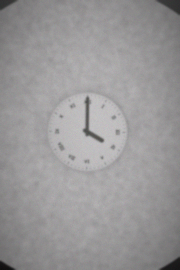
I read 4h00
